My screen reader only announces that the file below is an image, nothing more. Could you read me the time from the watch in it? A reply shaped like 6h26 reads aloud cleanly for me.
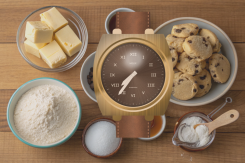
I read 7h36
